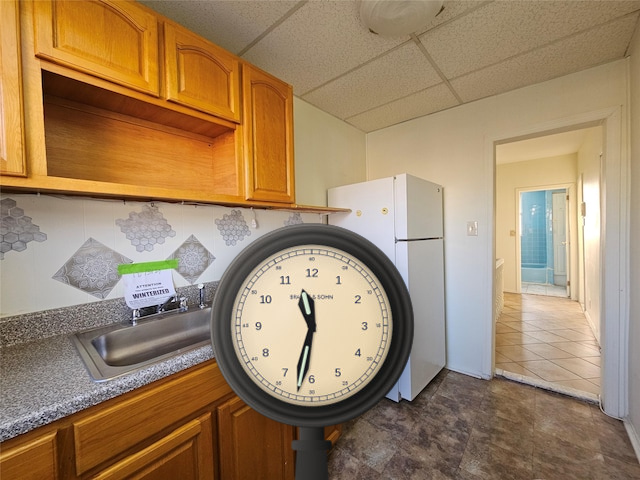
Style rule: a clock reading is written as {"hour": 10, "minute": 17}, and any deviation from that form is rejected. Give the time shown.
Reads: {"hour": 11, "minute": 32}
